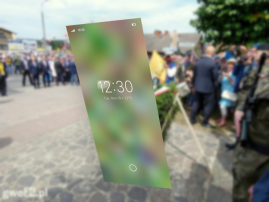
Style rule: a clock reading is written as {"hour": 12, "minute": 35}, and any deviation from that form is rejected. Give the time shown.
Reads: {"hour": 12, "minute": 30}
